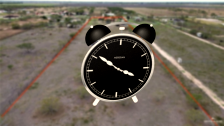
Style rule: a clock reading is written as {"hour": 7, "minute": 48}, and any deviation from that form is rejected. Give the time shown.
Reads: {"hour": 3, "minute": 51}
